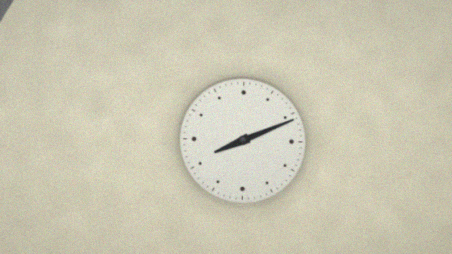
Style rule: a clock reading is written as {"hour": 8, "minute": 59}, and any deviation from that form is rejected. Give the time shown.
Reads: {"hour": 8, "minute": 11}
